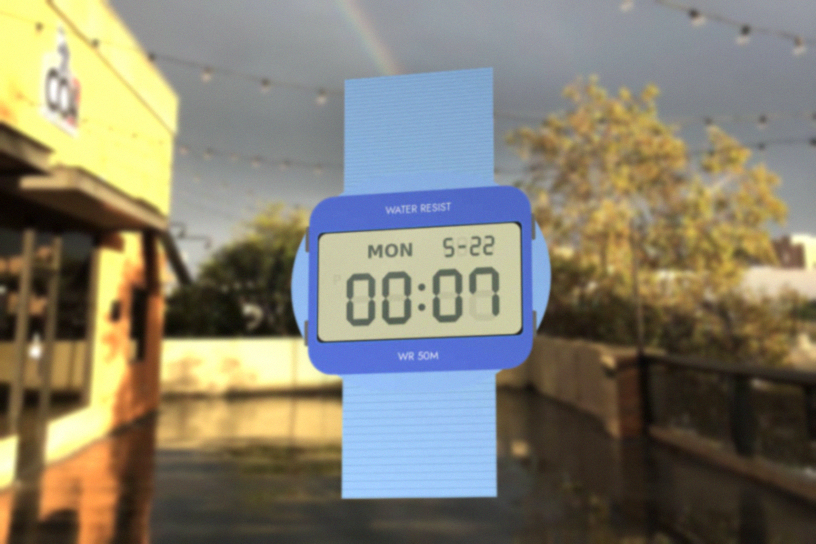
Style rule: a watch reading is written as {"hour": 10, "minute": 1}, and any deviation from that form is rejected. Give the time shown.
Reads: {"hour": 0, "minute": 7}
